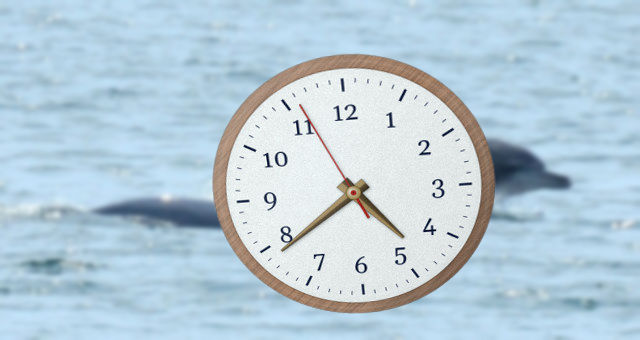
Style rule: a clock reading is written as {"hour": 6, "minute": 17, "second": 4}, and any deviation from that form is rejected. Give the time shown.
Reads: {"hour": 4, "minute": 38, "second": 56}
